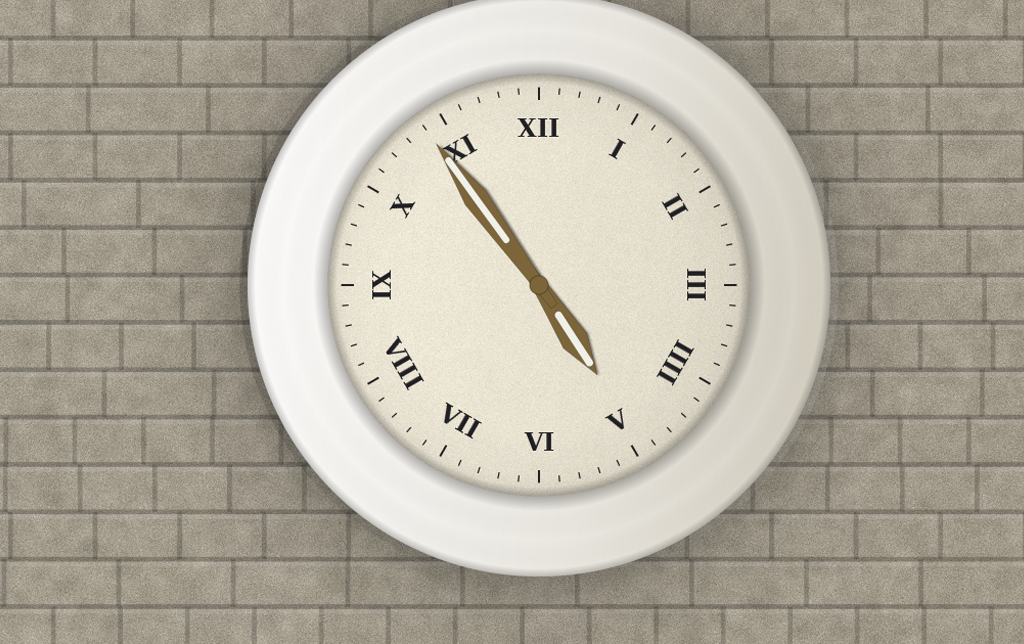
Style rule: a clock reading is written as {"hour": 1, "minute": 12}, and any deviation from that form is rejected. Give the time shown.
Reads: {"hour": 4, "minute": 54}
